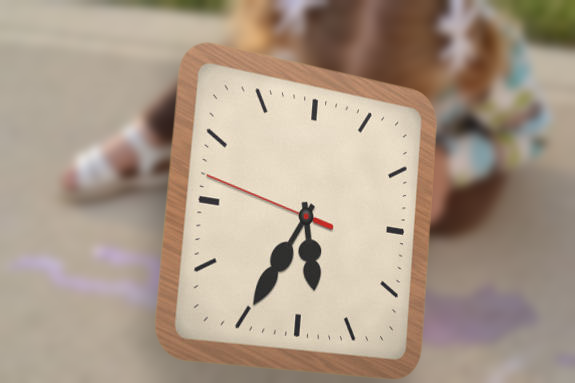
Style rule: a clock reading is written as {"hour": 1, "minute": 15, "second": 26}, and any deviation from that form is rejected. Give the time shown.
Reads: {"hour": 5, "minute": 34, "second": 47}
